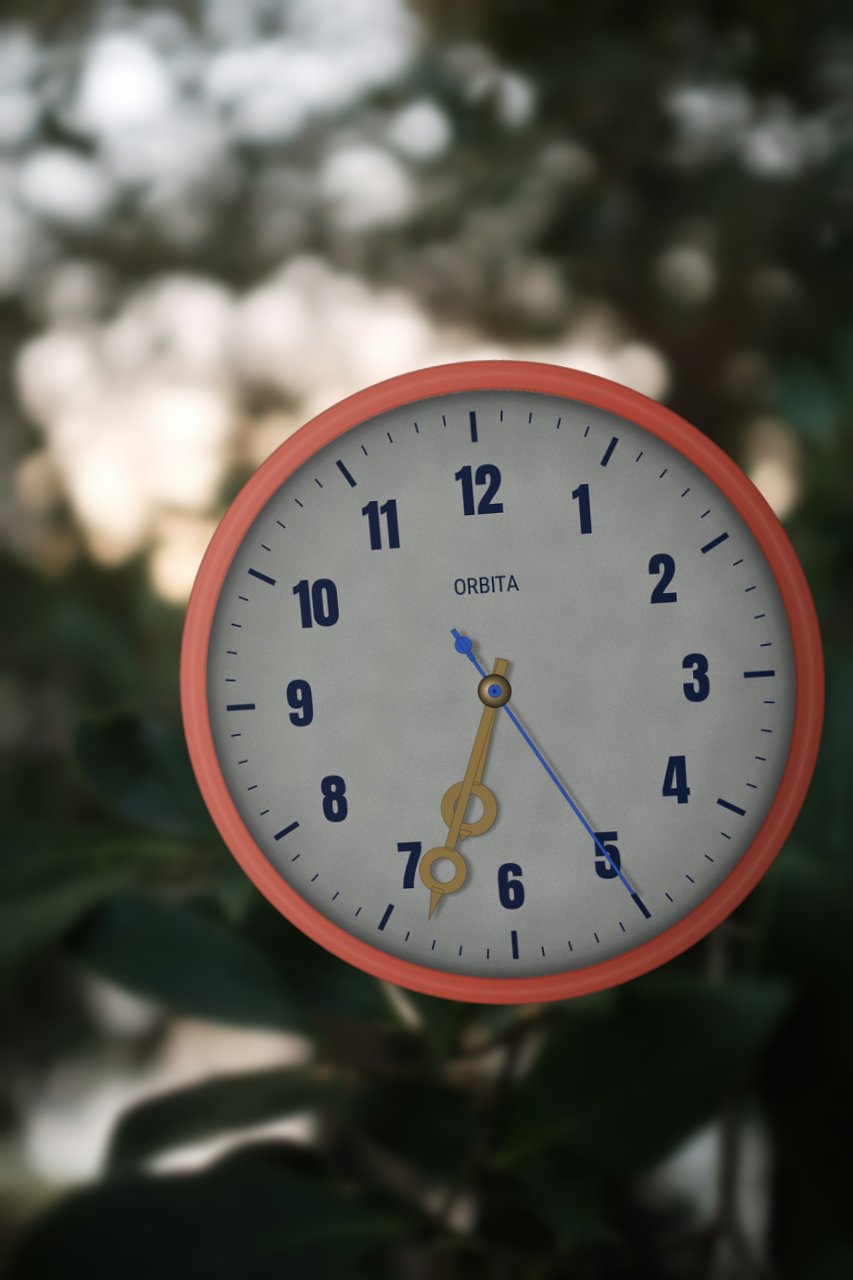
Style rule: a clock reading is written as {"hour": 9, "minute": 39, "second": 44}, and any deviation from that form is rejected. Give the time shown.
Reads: {"hour": 6, "minute": 33, "second": 25}
